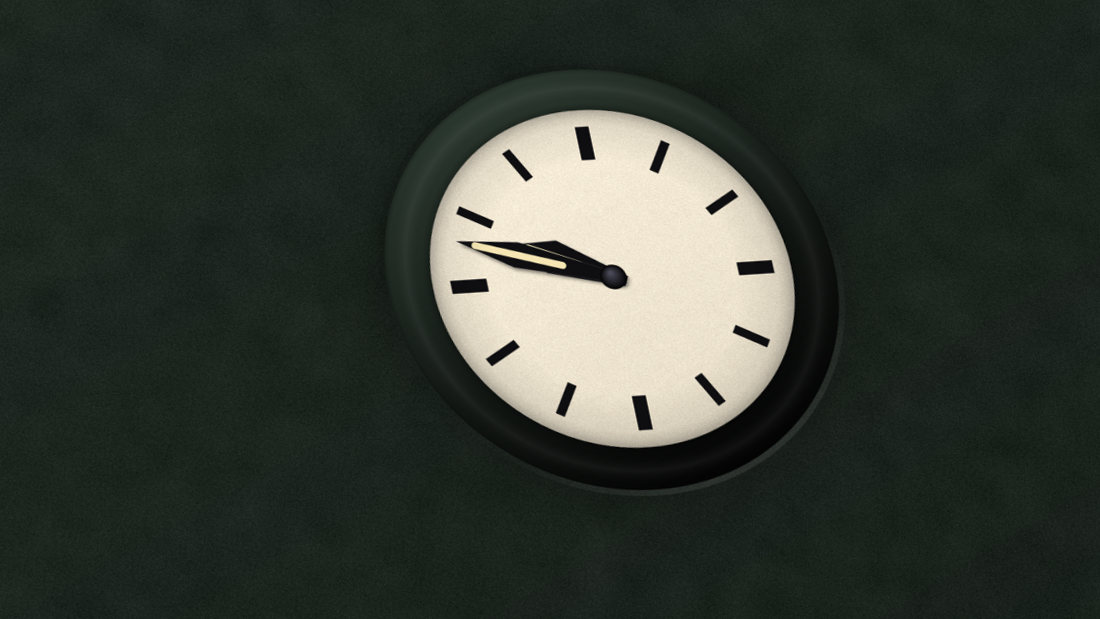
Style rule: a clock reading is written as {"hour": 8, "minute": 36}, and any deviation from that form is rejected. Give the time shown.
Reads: {"hour": 9, "minute": 48}
